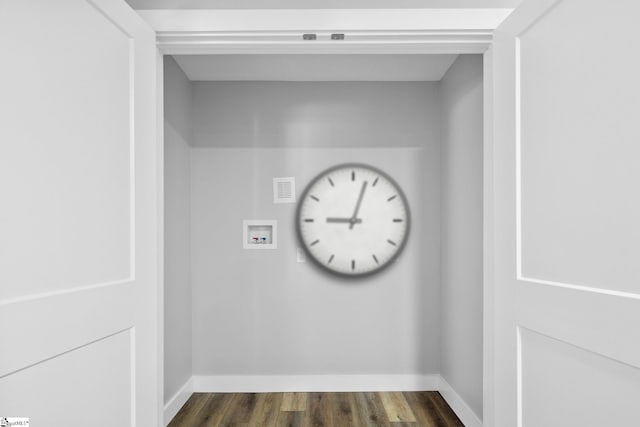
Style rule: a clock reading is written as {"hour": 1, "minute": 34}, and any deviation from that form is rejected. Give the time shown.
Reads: {"hour": 9, "minute": 3}
